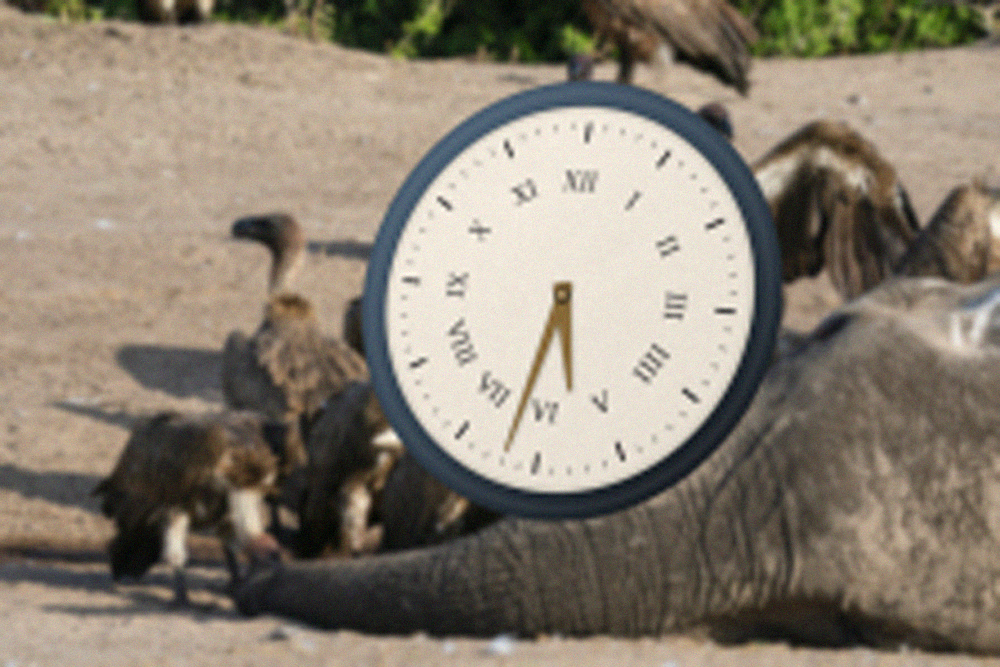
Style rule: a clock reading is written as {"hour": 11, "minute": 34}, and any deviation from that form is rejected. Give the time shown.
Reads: {"hour": 5, "minute": 32}
